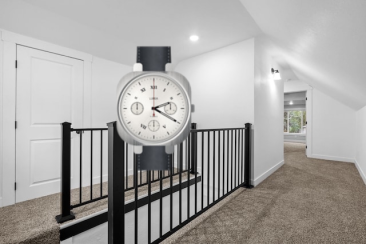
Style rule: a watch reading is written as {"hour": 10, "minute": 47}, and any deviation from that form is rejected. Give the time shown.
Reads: {"hour": 2, "minute": 20}
